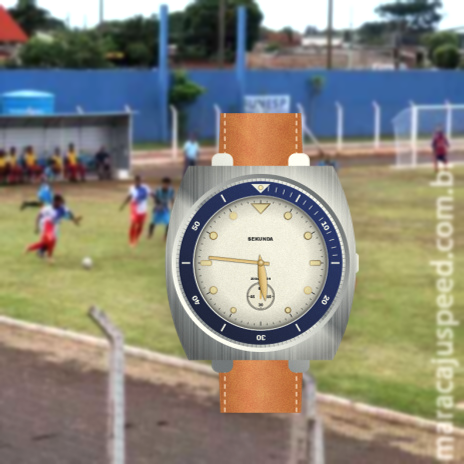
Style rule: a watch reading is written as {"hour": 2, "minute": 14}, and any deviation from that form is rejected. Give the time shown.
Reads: {"hour": 5, "minute": 46}
